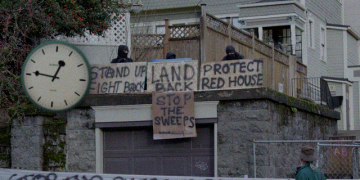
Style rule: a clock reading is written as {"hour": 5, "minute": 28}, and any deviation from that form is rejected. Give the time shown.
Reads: {"hour": 12, "minute": 46}
